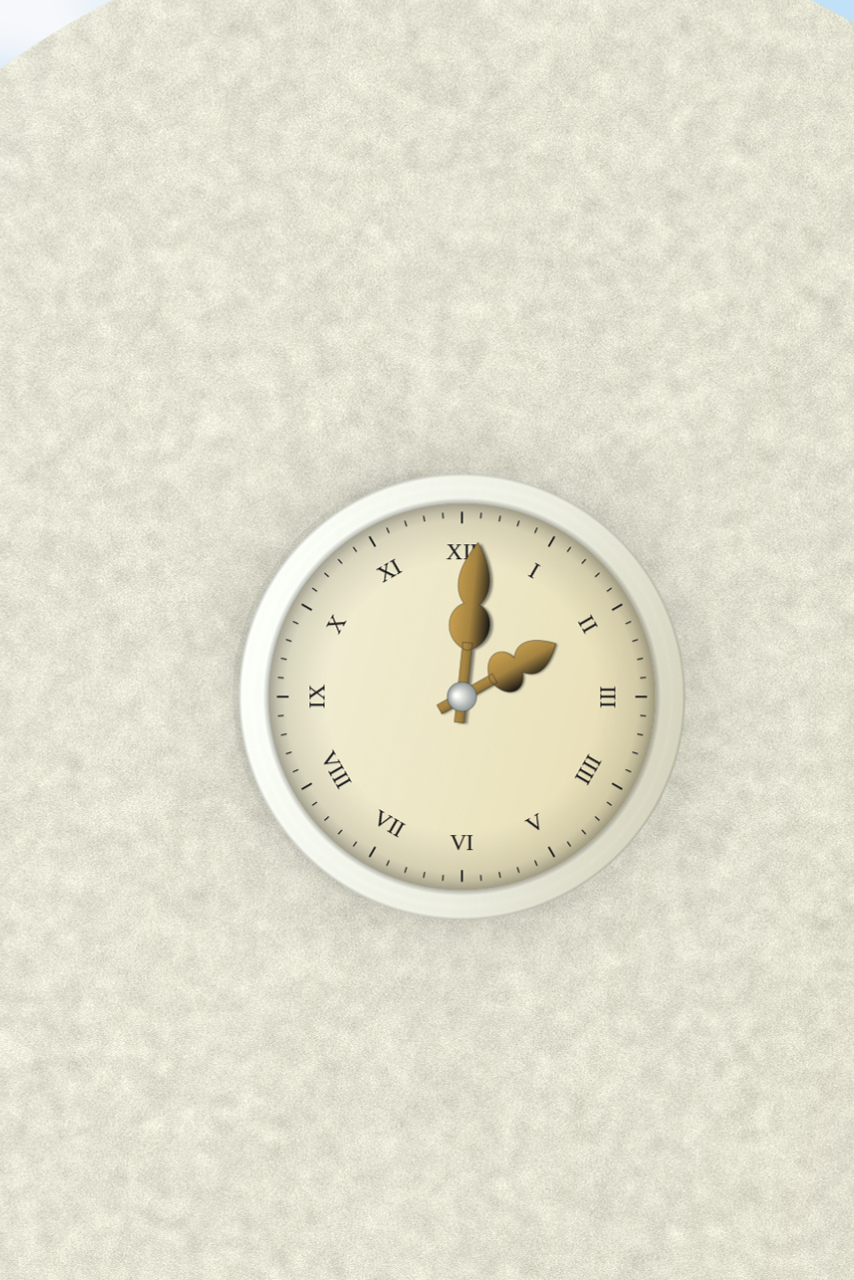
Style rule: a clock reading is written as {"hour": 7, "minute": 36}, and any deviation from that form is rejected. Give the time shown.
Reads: {"hour": 2, "minute": 1}
